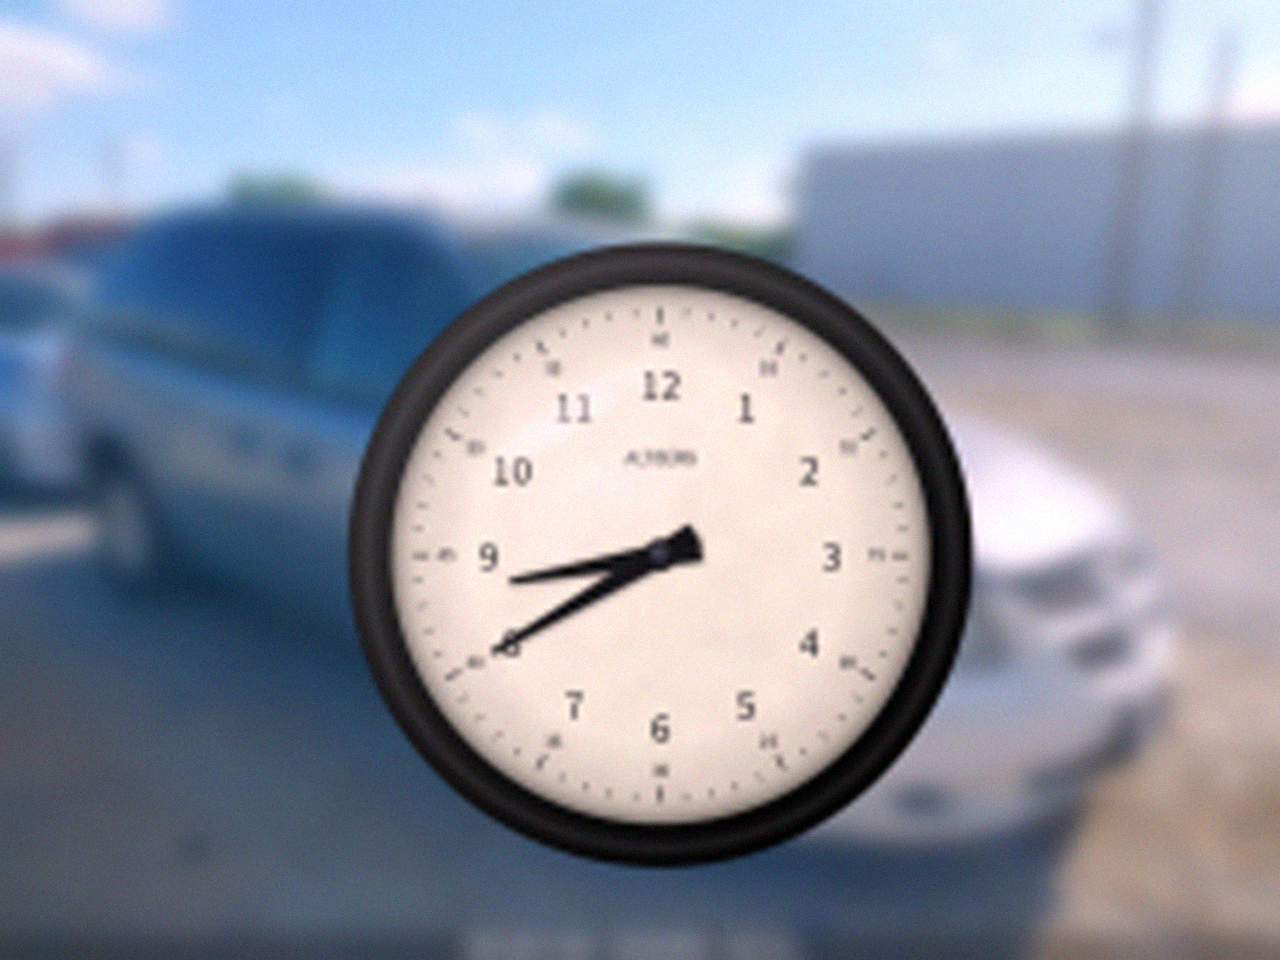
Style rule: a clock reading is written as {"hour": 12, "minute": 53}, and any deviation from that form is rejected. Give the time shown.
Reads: {"hour": 8, "minute": 40}
